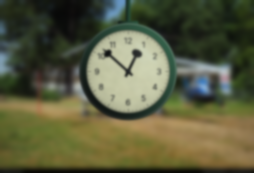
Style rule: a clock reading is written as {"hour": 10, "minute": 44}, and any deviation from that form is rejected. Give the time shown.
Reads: {"hour": 12, "minute": 52}
